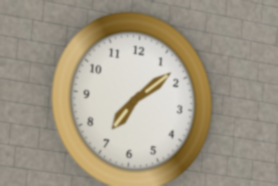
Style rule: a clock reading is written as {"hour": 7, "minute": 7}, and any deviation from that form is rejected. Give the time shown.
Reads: {"hour": 7, "minute": 8}
